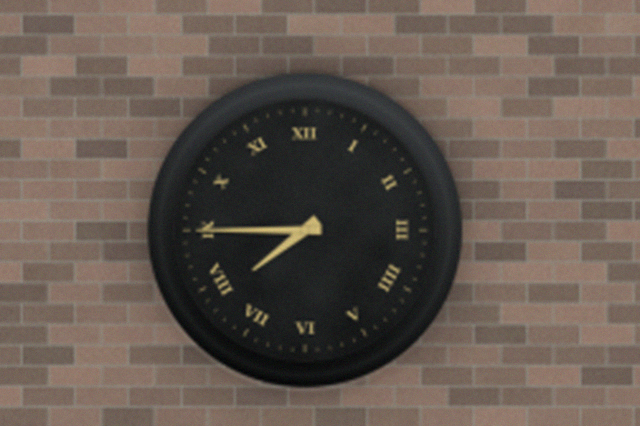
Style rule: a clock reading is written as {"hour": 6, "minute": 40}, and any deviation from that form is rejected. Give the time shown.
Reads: {"hour": 7, "minute": 45}
